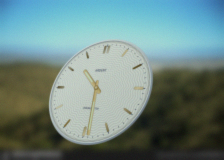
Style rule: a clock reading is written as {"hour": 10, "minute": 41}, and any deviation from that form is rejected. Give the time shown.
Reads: {"hour": 10, "minute": 29}
